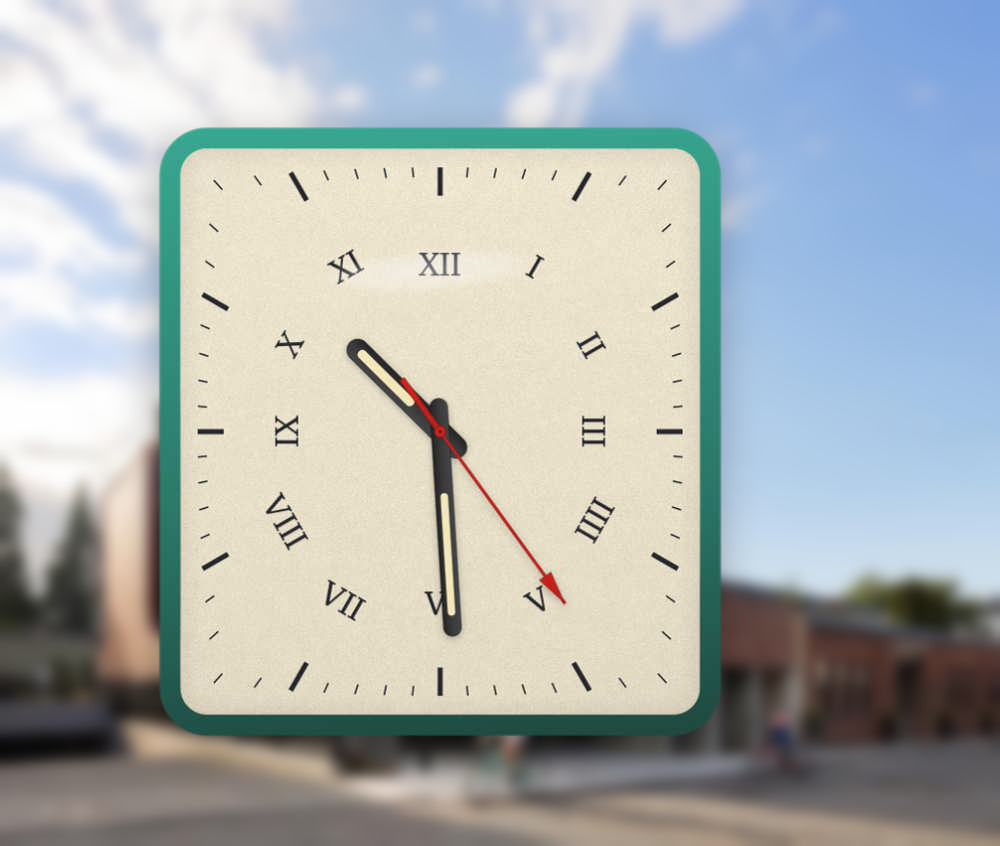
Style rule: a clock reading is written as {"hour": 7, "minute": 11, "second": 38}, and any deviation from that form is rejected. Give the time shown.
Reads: {"hour": 10, "minute": 29, "second": 24}
